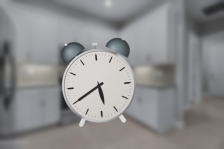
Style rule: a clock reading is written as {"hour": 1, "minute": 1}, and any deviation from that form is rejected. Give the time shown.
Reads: {"hour": 5, "minute": 40}
